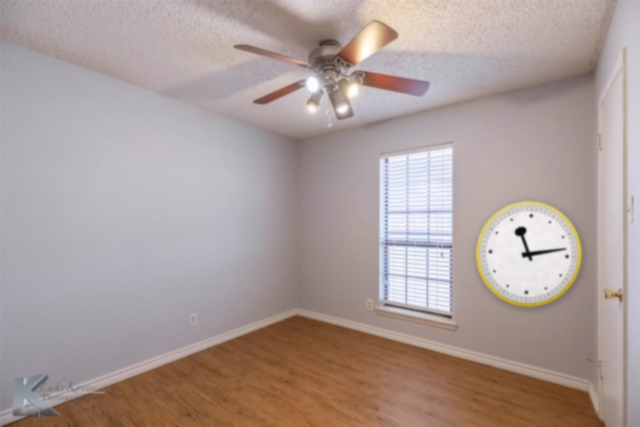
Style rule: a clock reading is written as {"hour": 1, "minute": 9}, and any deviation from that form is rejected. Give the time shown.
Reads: {"hour": 11, "minute": 13}
